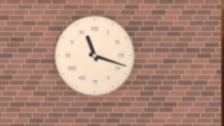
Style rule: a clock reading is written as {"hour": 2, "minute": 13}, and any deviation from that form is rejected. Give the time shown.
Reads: {"hour": 11, "minute": 18}
